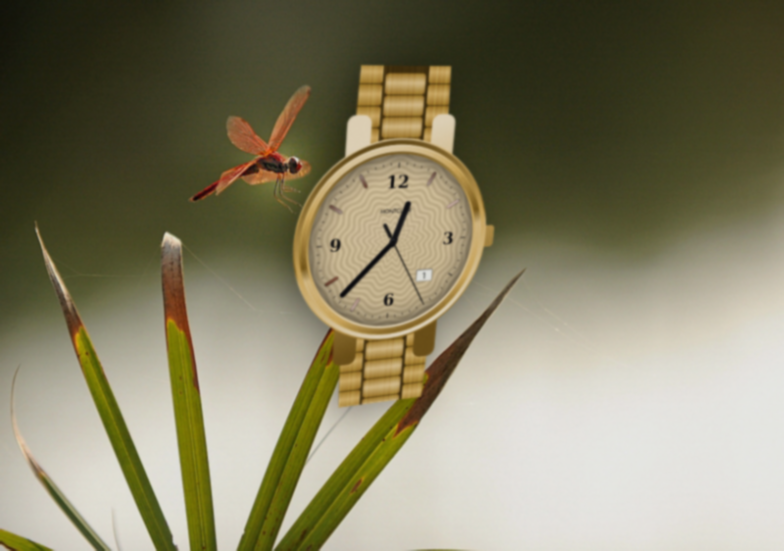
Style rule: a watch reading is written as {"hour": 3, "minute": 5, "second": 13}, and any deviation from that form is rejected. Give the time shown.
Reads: {"hour": 12, "minute": 37, "second": 25}
